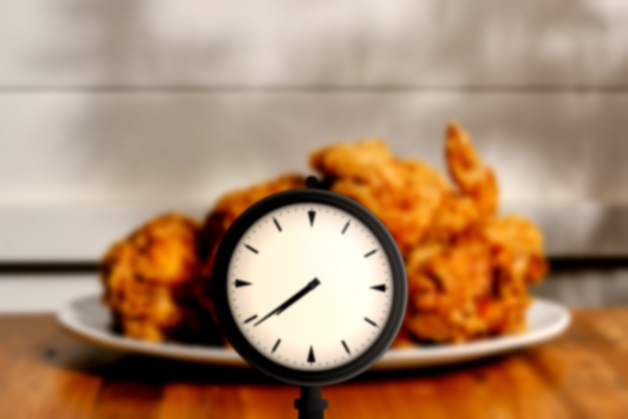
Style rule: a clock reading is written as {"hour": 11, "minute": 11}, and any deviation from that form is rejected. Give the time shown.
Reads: {"hour": 7, "minute": 39}
